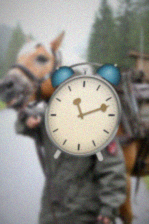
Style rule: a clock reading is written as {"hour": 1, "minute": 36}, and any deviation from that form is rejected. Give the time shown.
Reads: {"hour": 11, "minute": 12}
